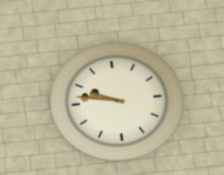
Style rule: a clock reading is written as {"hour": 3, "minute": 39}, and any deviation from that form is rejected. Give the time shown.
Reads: {"hour": 9, "minute": 47}
